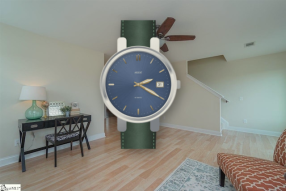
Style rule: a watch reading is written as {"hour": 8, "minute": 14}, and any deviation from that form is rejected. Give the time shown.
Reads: {"hour": 2, "minute": 20}
